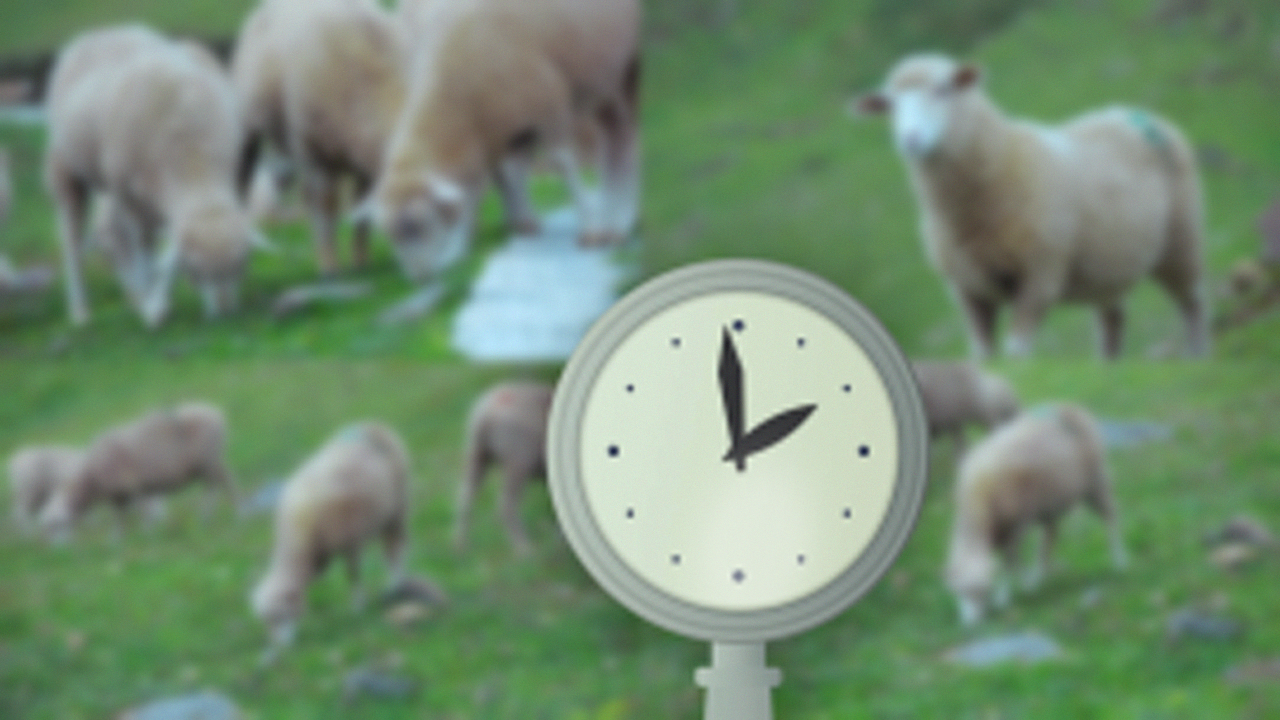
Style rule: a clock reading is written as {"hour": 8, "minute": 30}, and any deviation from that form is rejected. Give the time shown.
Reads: {"hour": 1, "minute": 59}
